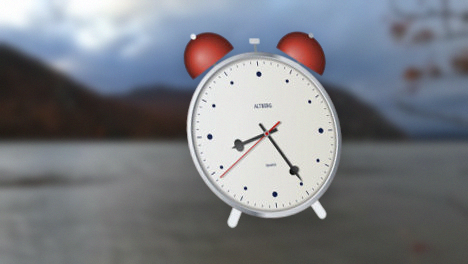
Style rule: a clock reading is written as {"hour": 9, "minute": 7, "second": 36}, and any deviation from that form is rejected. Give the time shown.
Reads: {"hour": 8, "minute": 24, "second": 39}
